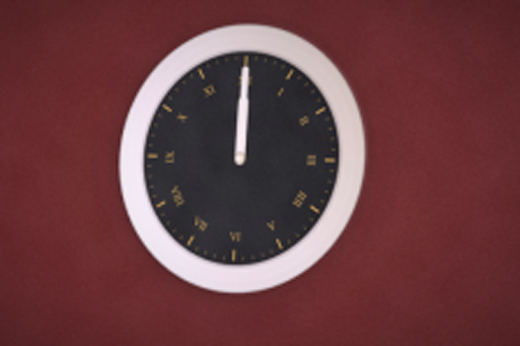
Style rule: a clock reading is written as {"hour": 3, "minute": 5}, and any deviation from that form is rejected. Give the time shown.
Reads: {"hour": 12, "minute": 0}
